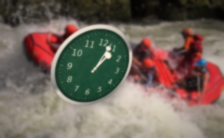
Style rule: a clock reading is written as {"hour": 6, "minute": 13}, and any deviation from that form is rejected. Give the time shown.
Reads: {"hour": 1, "minute": 3}
